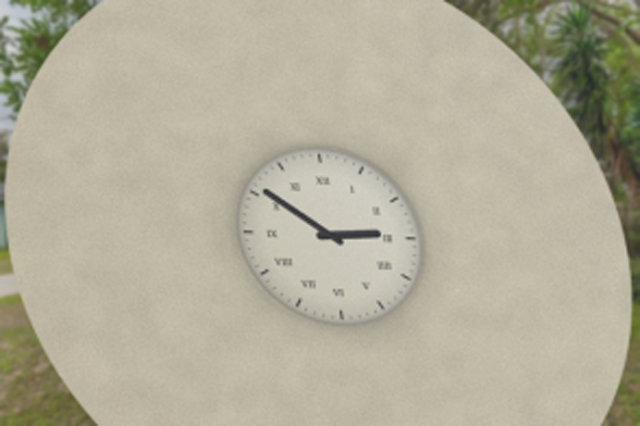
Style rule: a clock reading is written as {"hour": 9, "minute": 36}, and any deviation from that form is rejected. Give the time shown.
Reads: {"hour": 2, "minute": 51}
